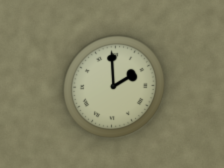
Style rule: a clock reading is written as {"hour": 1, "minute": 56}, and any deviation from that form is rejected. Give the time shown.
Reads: {"hour": 1, "minute": 59}
